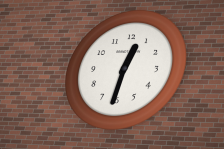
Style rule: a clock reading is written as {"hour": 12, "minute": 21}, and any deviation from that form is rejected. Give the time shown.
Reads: {"hour": 12, "minute": 31}
